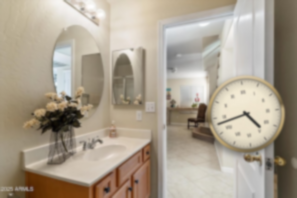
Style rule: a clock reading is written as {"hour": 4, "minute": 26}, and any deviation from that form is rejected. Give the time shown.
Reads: {"hour": 4, "minute": 43}
